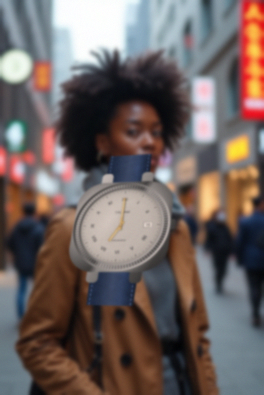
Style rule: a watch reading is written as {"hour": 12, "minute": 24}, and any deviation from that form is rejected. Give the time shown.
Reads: {"hour": 7, "minute": 0}
